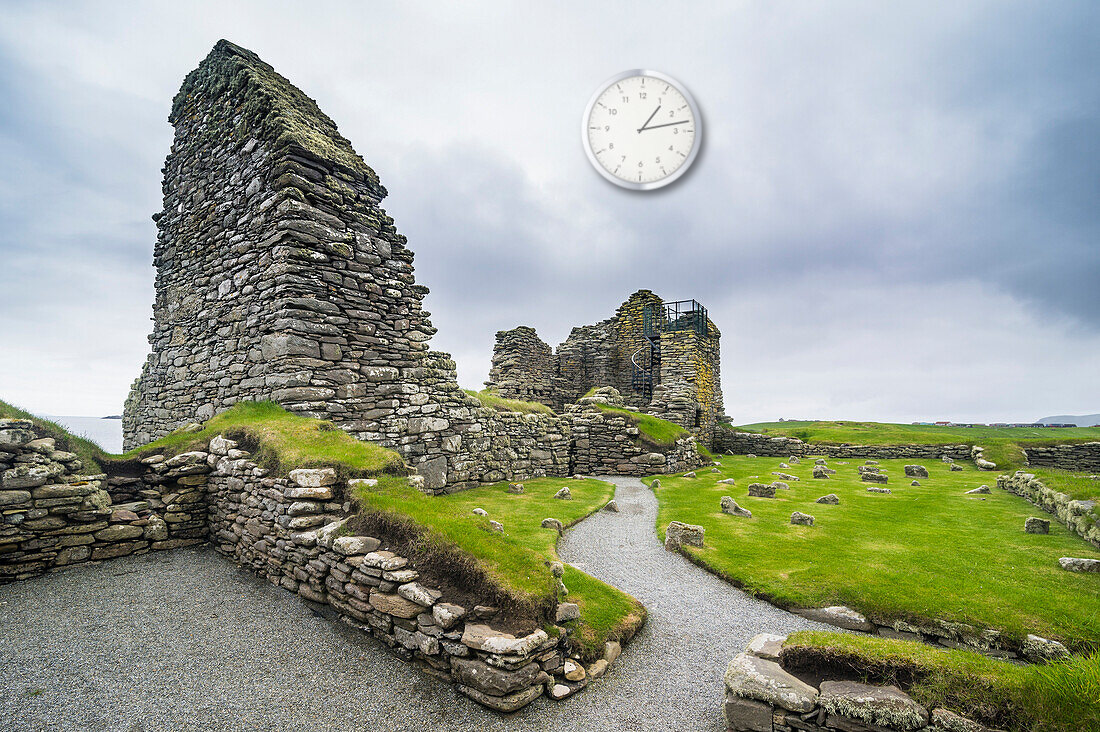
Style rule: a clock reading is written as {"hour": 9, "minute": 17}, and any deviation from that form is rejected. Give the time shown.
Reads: {"hour": 1, "minute": 13}
